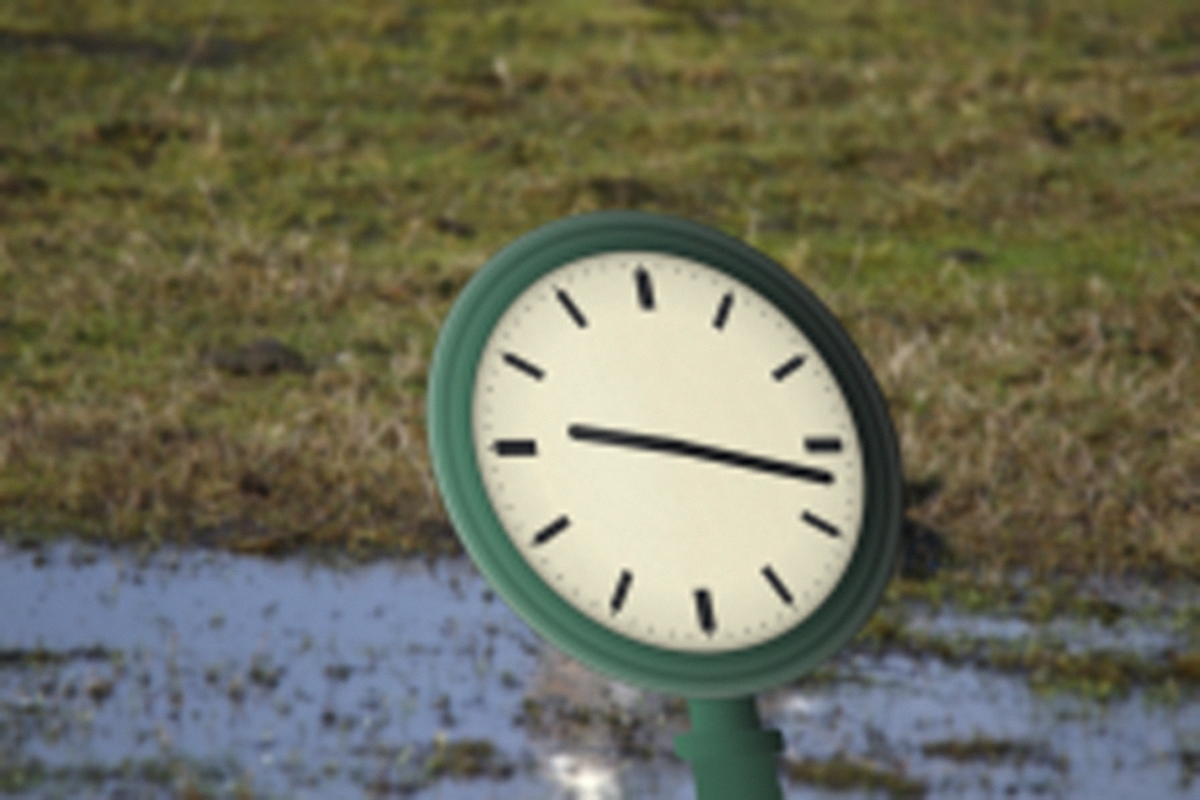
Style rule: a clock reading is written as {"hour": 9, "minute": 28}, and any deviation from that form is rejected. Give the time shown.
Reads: {"hour": 9, "minute": 17}
